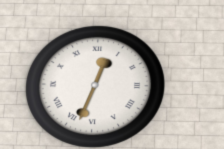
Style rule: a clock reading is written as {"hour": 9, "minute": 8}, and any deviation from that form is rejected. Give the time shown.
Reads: {"hour": 12, "minute": 33}
